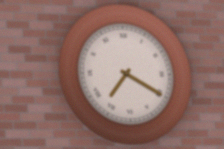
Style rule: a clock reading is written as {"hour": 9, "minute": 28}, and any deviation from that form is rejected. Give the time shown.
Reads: {"hour": 7, "minute": 20}
